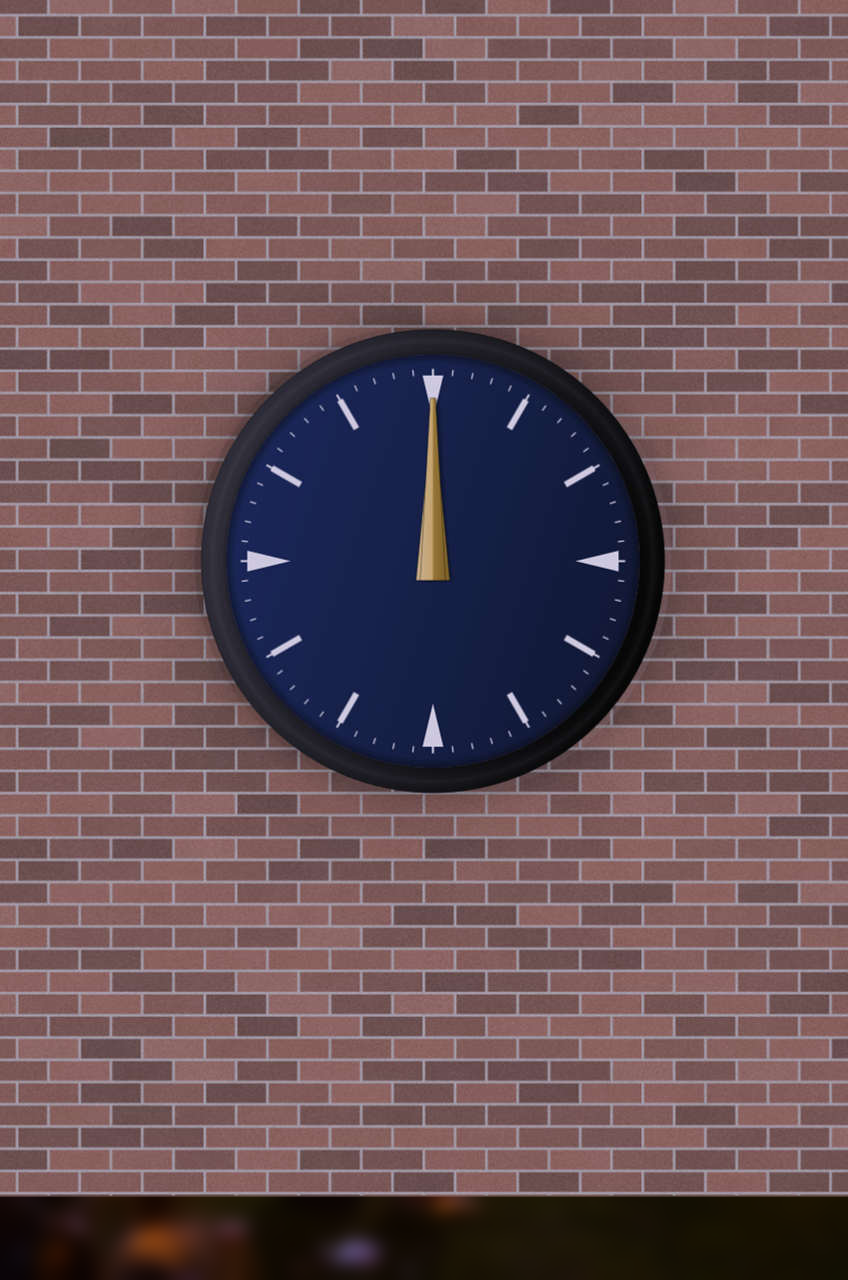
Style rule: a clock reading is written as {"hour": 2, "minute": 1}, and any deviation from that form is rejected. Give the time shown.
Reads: {"hour": 12, "minute": 0}
